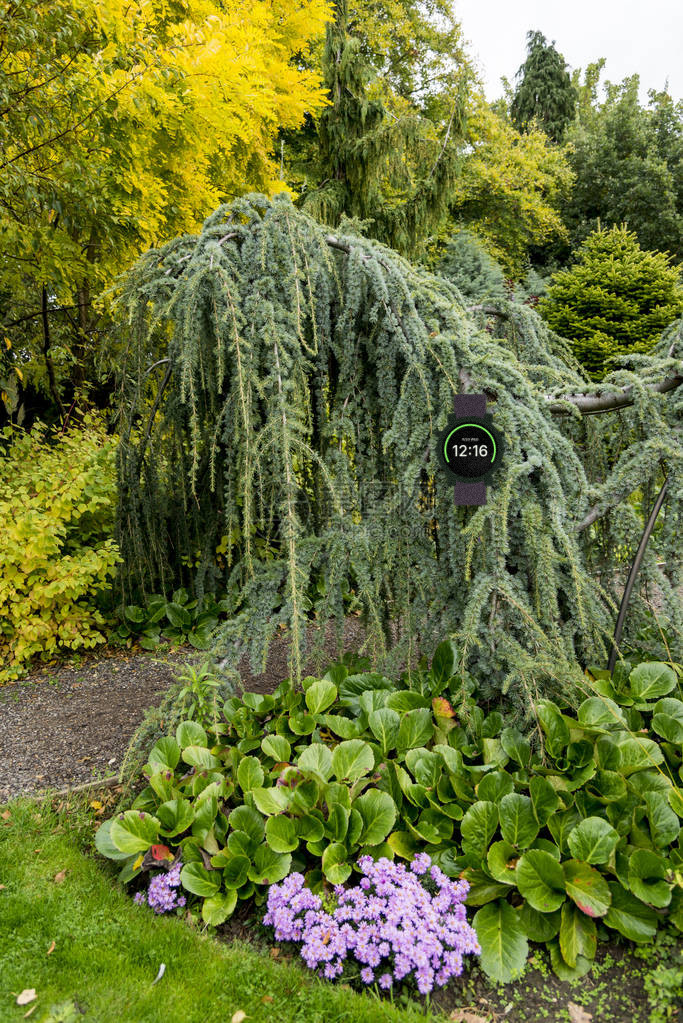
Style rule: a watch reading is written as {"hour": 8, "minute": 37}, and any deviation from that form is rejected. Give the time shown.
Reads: {"hour": 12, "minute": 16}
